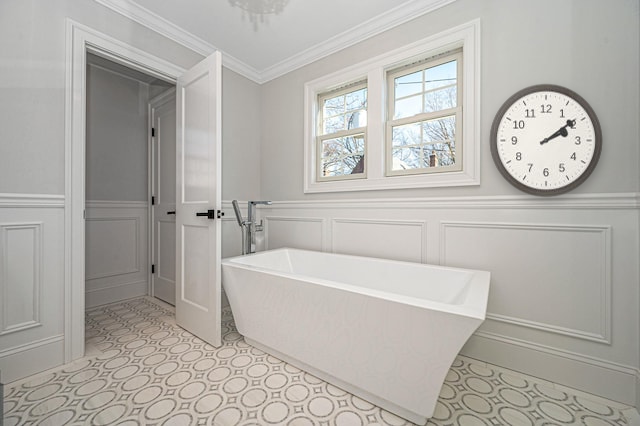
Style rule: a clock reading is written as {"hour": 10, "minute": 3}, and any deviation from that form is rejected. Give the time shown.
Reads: {"hour": 2, "minute": 9}
